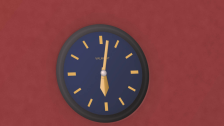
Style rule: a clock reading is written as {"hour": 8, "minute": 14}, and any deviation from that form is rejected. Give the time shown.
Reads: {"hour": 6, "minute": 2}
